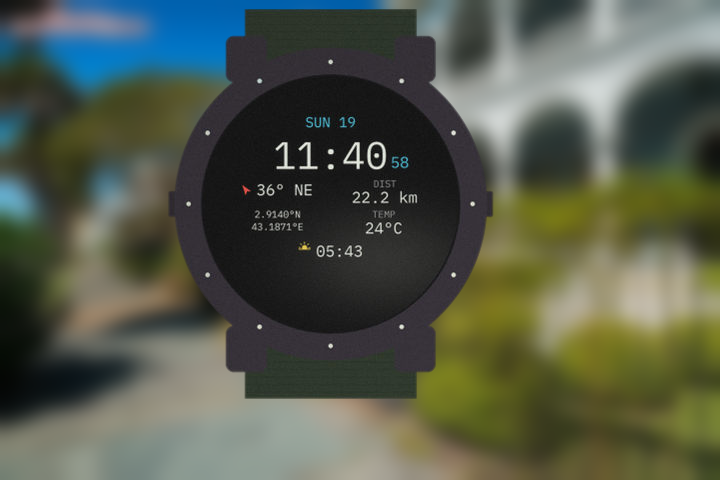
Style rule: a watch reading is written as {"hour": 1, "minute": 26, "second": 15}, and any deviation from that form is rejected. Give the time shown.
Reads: {"hour": 11, "minute": 40, "second": 58}
